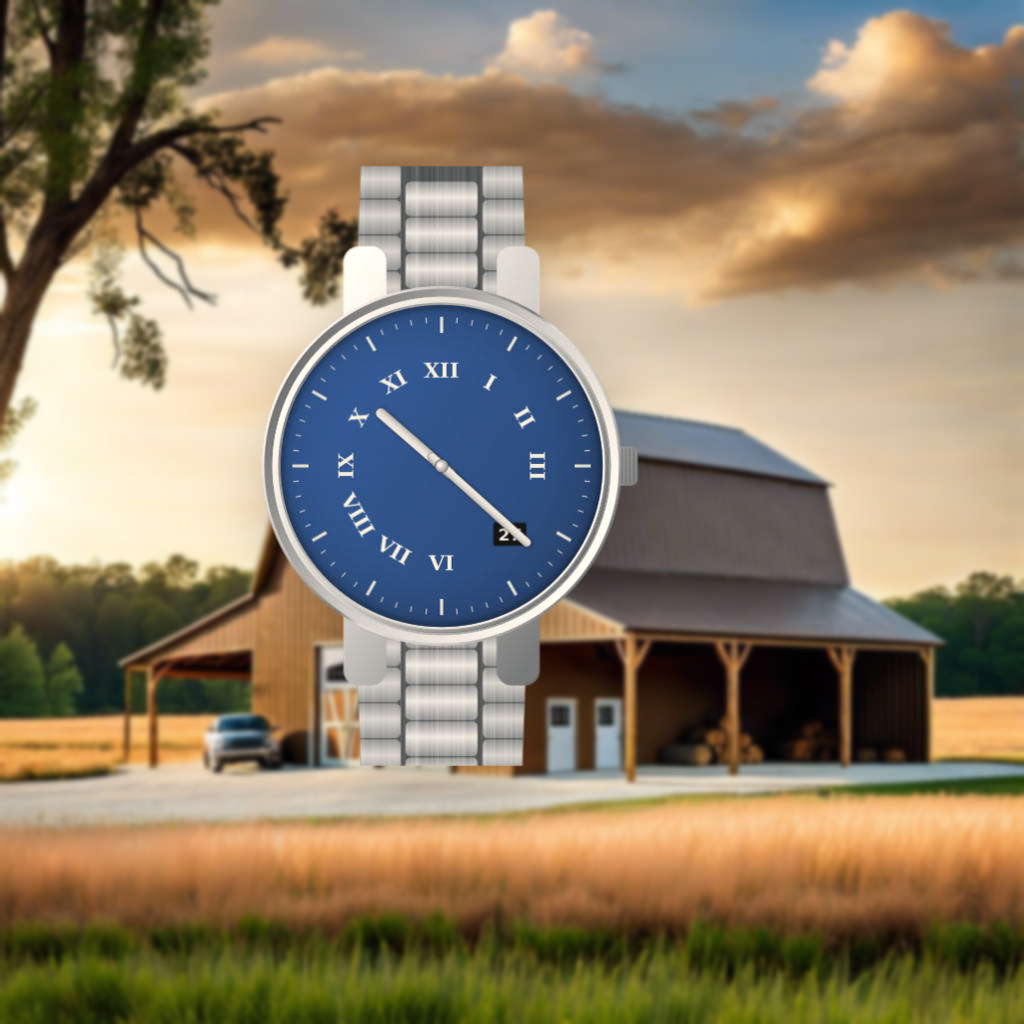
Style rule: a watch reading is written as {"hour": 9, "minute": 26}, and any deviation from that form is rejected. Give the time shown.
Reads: {"hour": 10, "minute": 22}
